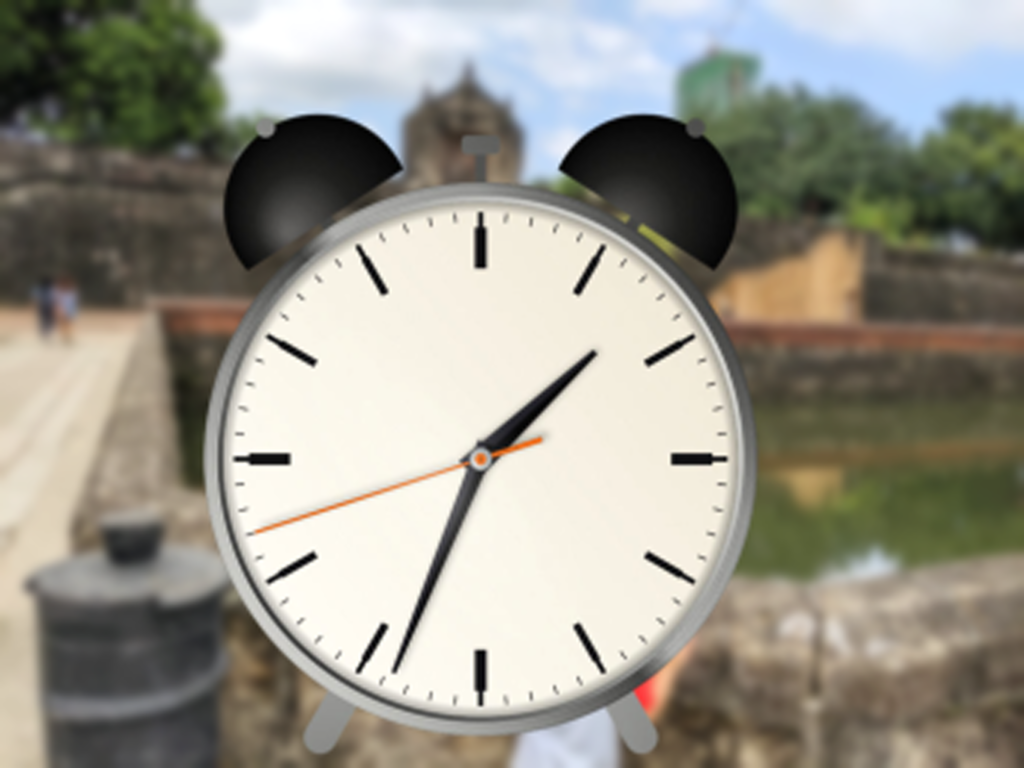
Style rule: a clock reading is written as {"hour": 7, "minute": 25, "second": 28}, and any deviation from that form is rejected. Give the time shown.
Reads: {"hour": 1, "minute": 33, "second": 42}
